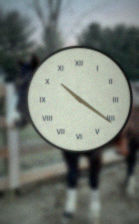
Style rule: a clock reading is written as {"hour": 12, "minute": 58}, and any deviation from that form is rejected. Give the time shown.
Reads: {"hour": 10, "minute": 21}
